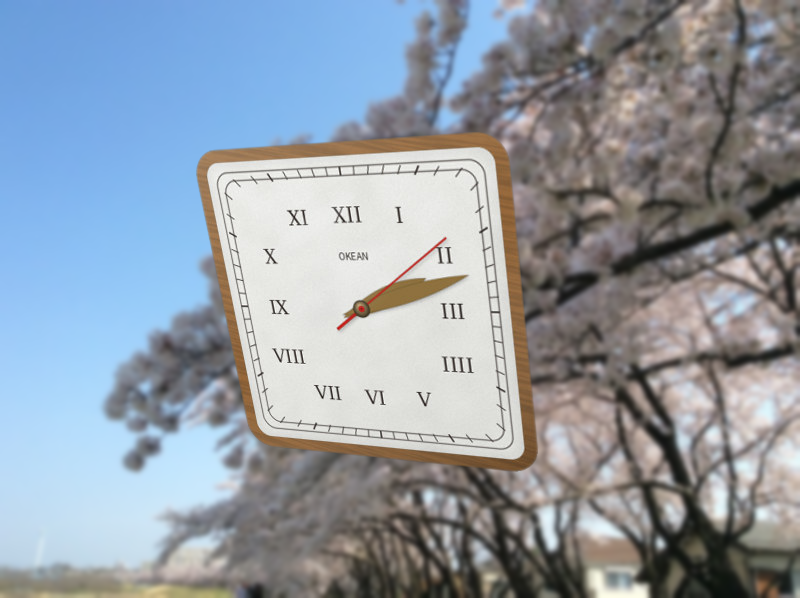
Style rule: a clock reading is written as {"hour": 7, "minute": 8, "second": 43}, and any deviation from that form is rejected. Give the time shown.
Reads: {"hour": 2, "minute": 12, "second": 9}
